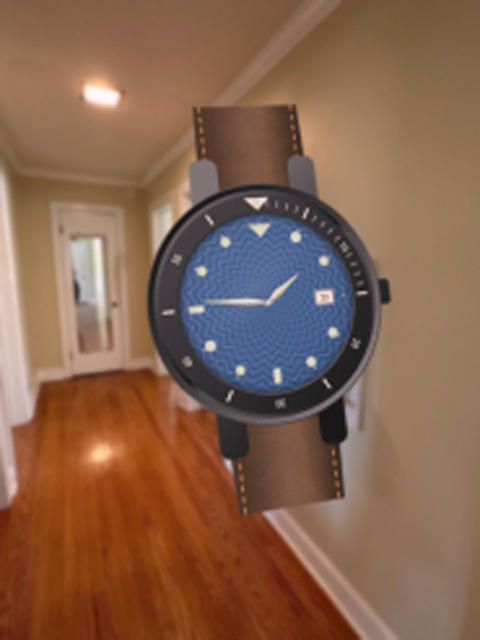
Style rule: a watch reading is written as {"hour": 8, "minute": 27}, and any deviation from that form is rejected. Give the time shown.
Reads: {"hour": 1, "minute": 46}
